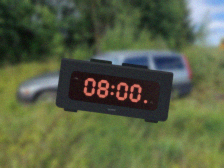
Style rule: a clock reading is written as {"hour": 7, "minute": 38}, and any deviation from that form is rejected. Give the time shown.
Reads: {"hour": 8, "minute": 0}
